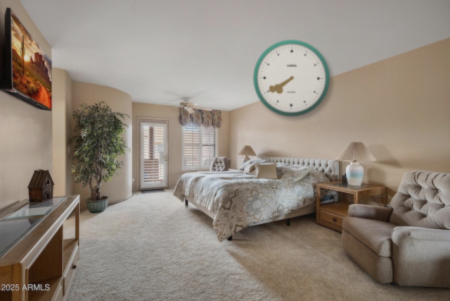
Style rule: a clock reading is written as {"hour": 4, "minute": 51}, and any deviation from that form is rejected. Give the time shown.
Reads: {"hour": 7, "minute": 40}
